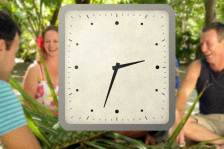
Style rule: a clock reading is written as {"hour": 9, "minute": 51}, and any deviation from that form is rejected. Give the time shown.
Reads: {"hour": 2, "minute": 33}
